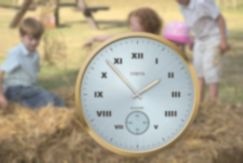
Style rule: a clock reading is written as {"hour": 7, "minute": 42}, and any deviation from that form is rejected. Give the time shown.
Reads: {"hour": 1, "minute": 53}
